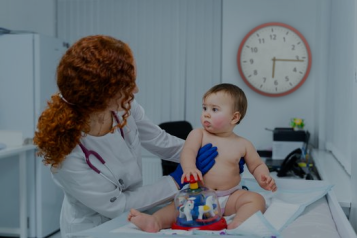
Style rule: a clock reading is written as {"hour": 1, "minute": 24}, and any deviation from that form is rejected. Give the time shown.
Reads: {"hour": 6, "minute": 16}
